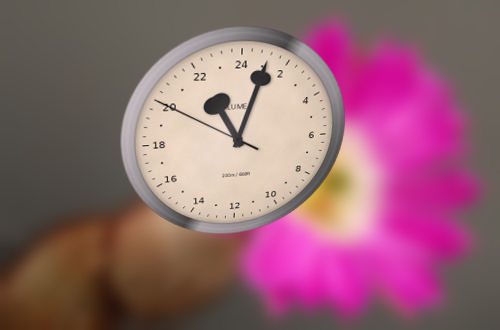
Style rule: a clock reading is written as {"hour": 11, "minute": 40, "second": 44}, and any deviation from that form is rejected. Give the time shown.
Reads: {"hour": 22, "minute": 2, "second": 50}
